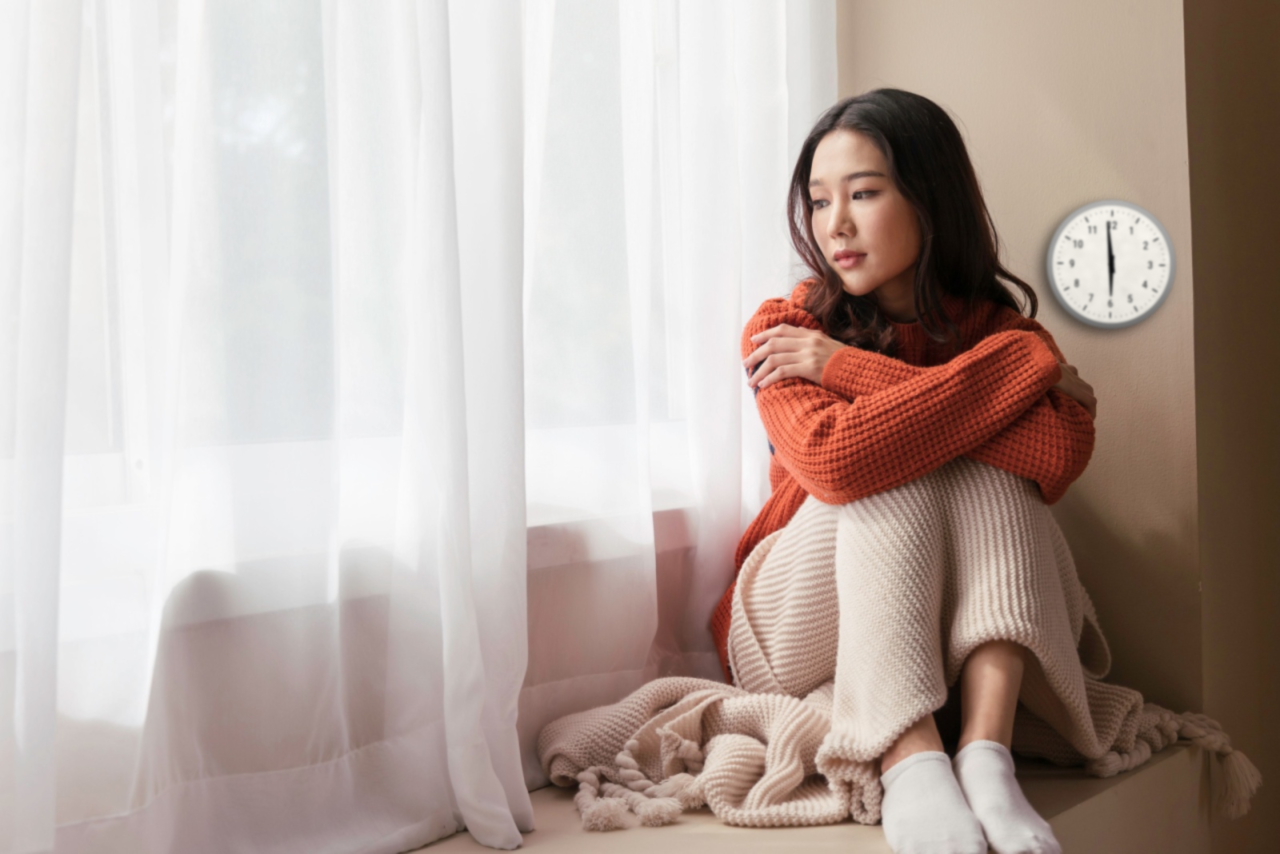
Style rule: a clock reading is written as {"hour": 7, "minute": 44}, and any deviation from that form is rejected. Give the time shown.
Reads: {"hour": 5, "minute": 59}
